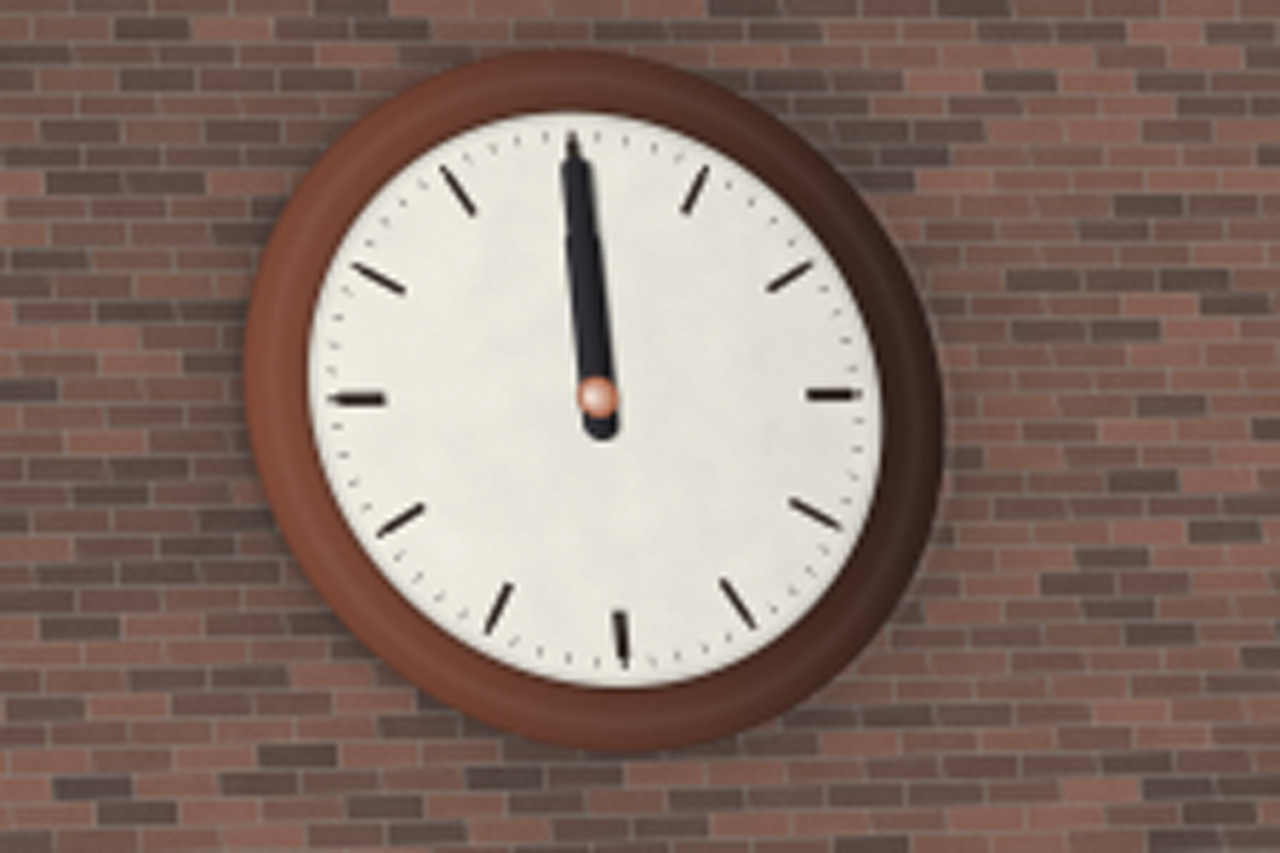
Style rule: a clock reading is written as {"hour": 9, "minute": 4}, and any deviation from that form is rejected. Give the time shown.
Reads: {"hour": 12, "minute": 0}
